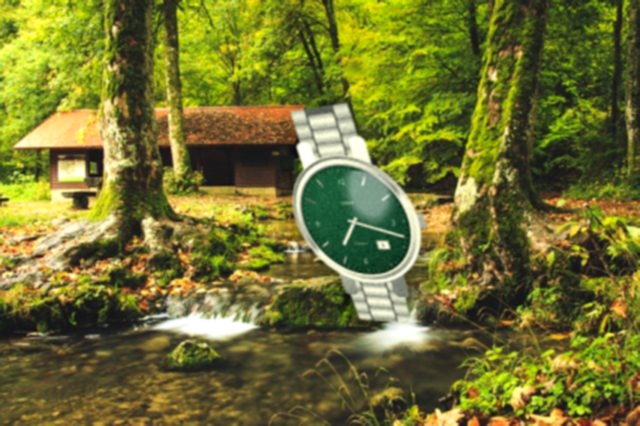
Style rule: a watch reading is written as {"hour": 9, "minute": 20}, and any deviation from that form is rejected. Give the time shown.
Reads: {"hour": 7, "minute": 18}
